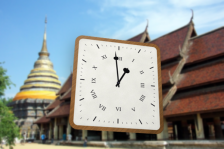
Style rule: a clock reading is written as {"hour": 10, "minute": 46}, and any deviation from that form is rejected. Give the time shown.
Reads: {"hour": 12, "minute": 59}
